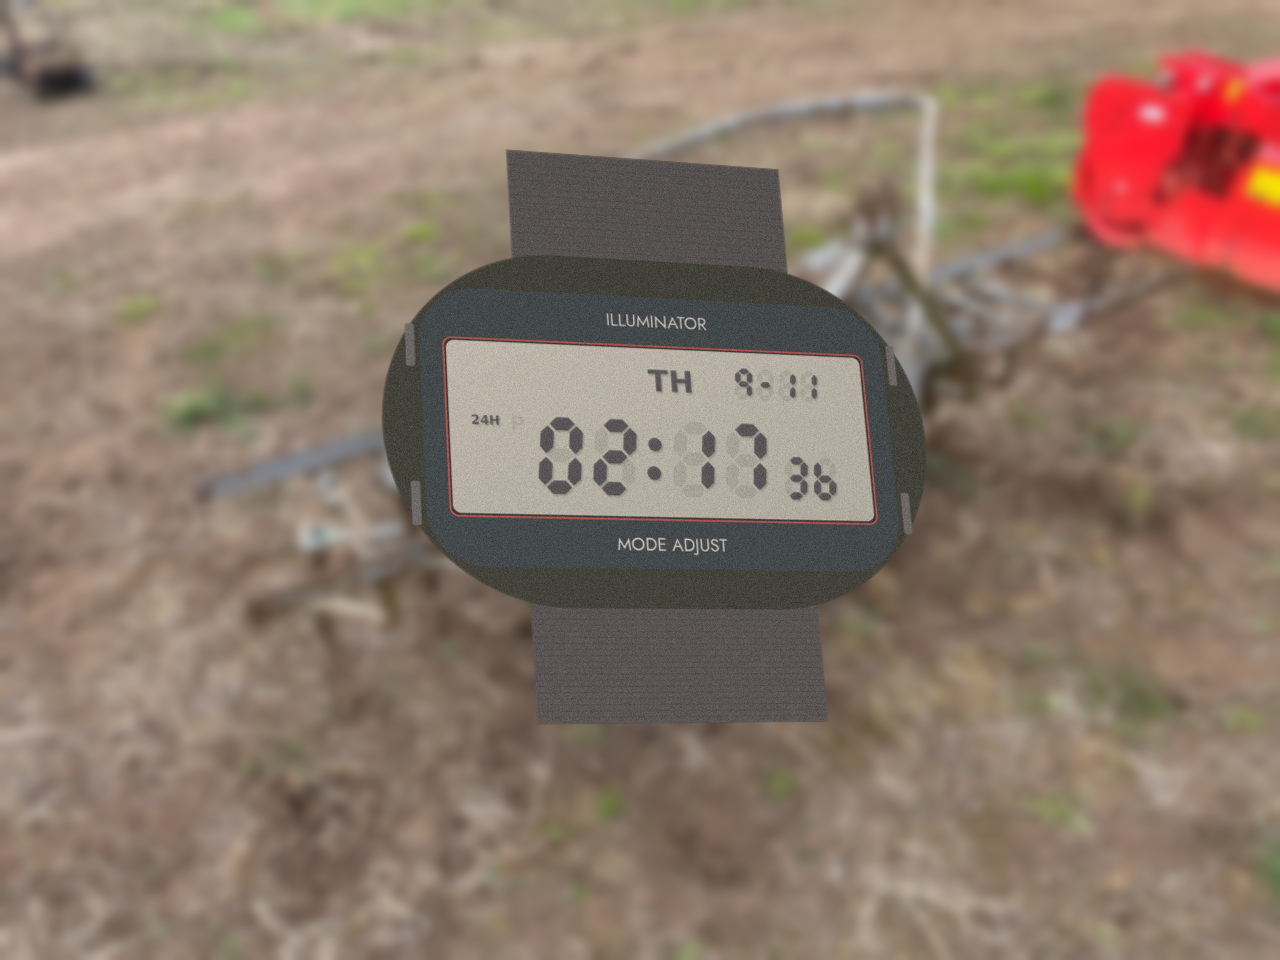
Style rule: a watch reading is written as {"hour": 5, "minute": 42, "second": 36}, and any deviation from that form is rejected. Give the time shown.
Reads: {"hour": 2, "minute": 17, "second": 36}
